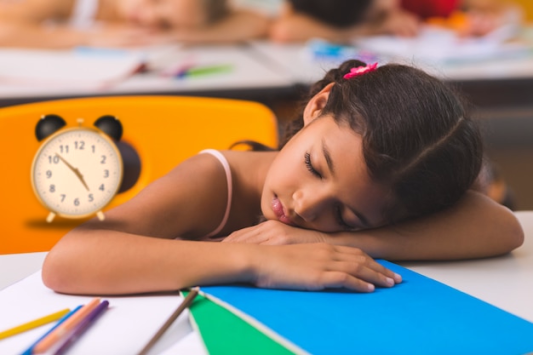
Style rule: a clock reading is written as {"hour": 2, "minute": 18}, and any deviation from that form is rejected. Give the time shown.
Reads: {"hour": 4, "minute": 52}
